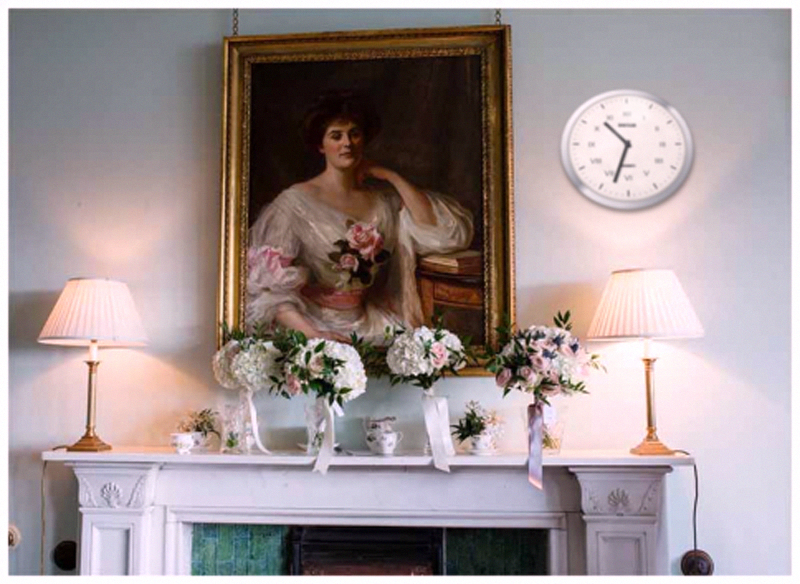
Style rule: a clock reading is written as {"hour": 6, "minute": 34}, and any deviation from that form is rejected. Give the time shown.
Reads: {"hour": 10, "minute": 33}
